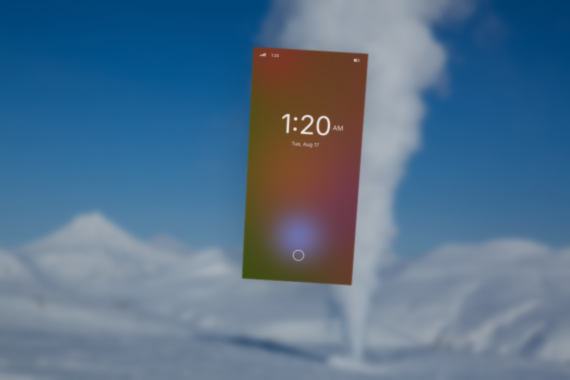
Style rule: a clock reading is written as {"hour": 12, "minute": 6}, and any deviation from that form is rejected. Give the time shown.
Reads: {"hour": 1, "minute": 20}
